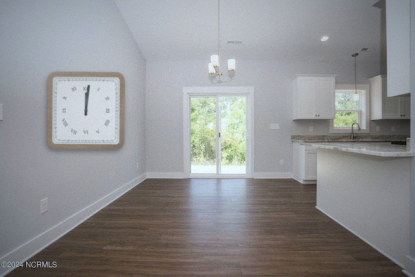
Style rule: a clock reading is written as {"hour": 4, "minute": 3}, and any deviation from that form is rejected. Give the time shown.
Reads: {"hour": 12, "minute": 1}
